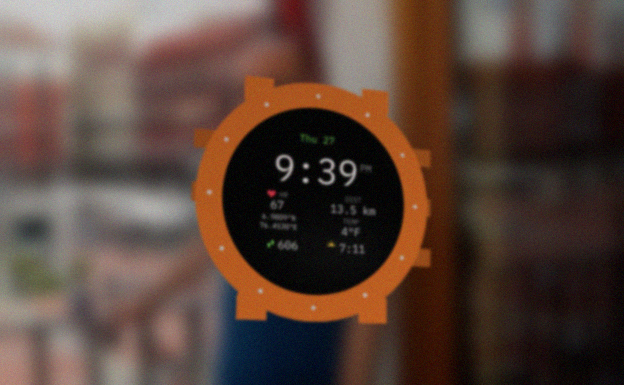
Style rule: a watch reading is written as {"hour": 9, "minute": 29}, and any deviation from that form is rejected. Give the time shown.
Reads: {"hour": 9, "minute": 39}
